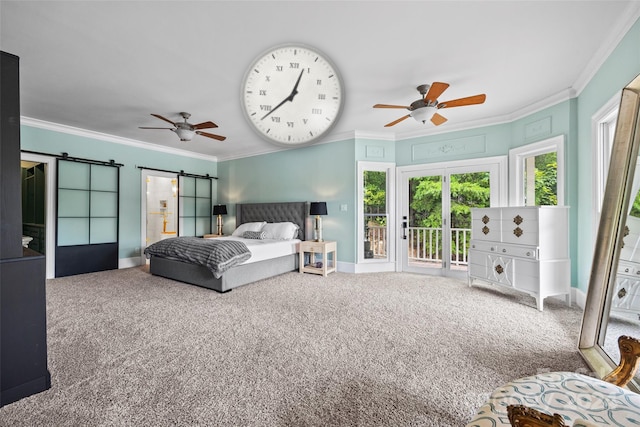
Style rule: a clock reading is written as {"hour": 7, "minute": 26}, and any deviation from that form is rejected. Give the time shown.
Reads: {"hour": 12, "minute": 38}
